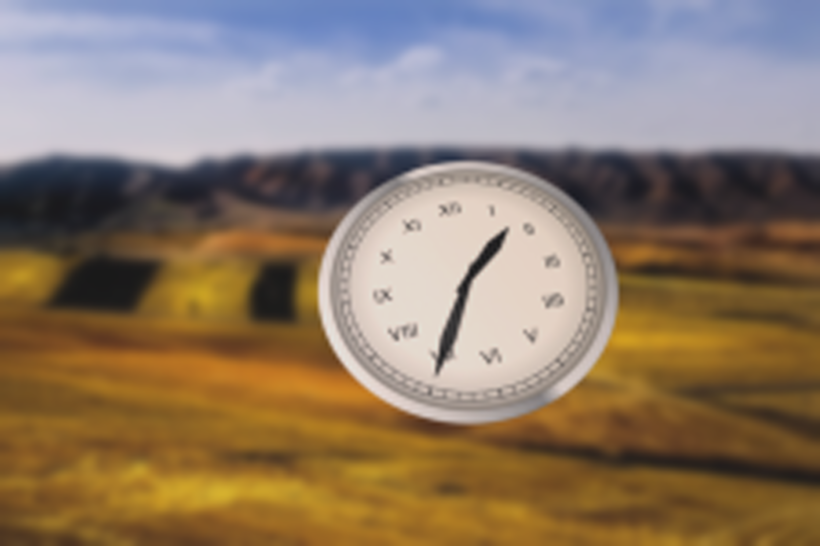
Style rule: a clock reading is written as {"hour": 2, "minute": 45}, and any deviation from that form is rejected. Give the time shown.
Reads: {"hour": 1, "minute": 35}
